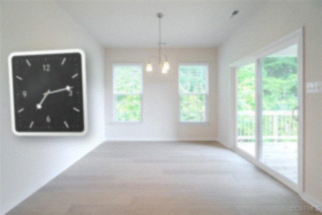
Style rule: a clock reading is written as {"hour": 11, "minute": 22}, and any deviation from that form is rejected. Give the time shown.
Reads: {"hour": 7, "minute": 13}
